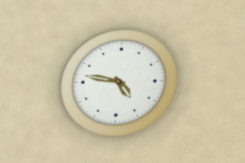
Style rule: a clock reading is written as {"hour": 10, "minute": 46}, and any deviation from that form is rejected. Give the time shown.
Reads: {"hour": 4, "minute": 47}
